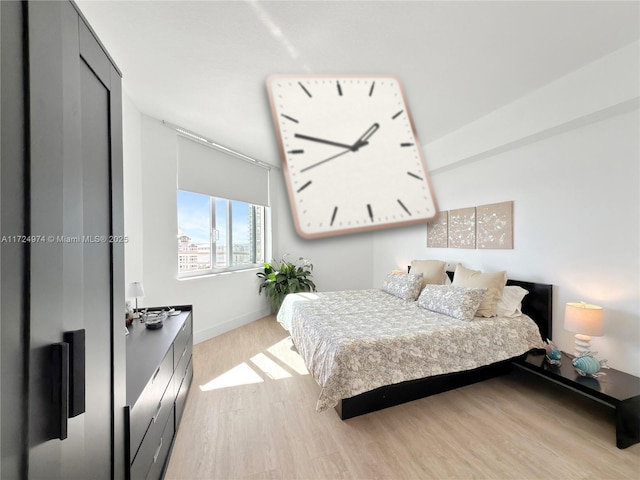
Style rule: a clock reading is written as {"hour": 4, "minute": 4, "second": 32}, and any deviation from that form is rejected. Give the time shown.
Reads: {"hour": 1, "minute": 47, "second": 42}
